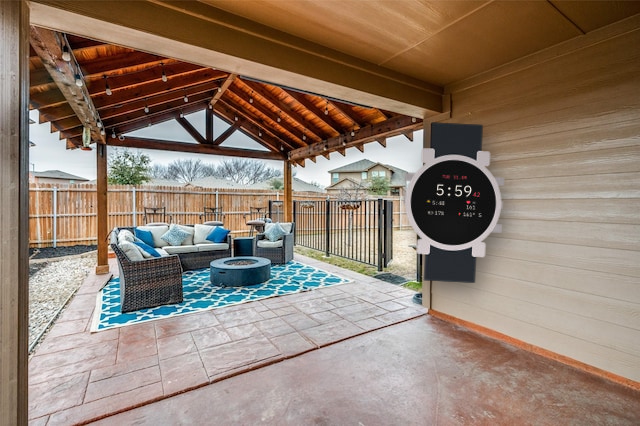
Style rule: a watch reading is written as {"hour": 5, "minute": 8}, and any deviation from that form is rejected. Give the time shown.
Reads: {"hour": 5, "minute": 59}
